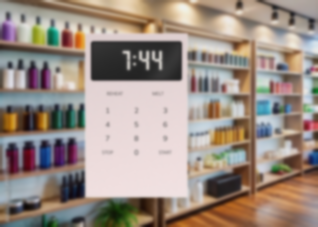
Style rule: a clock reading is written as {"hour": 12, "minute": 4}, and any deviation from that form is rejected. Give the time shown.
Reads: {"hour": 7, "minute": 44}
